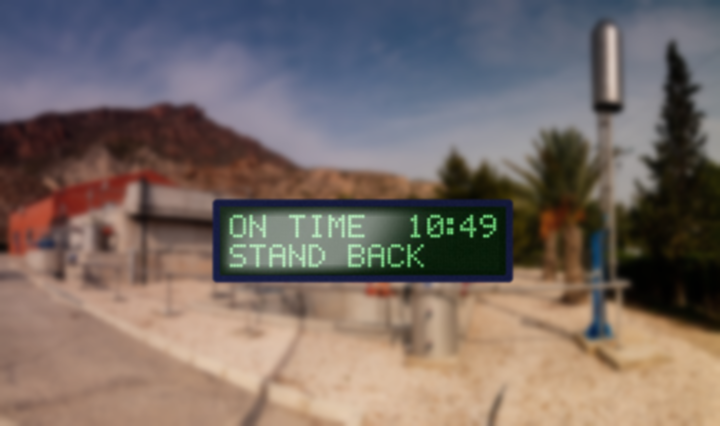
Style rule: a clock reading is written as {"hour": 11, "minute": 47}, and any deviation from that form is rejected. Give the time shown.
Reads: {"hour": 10, "minute": 49}
